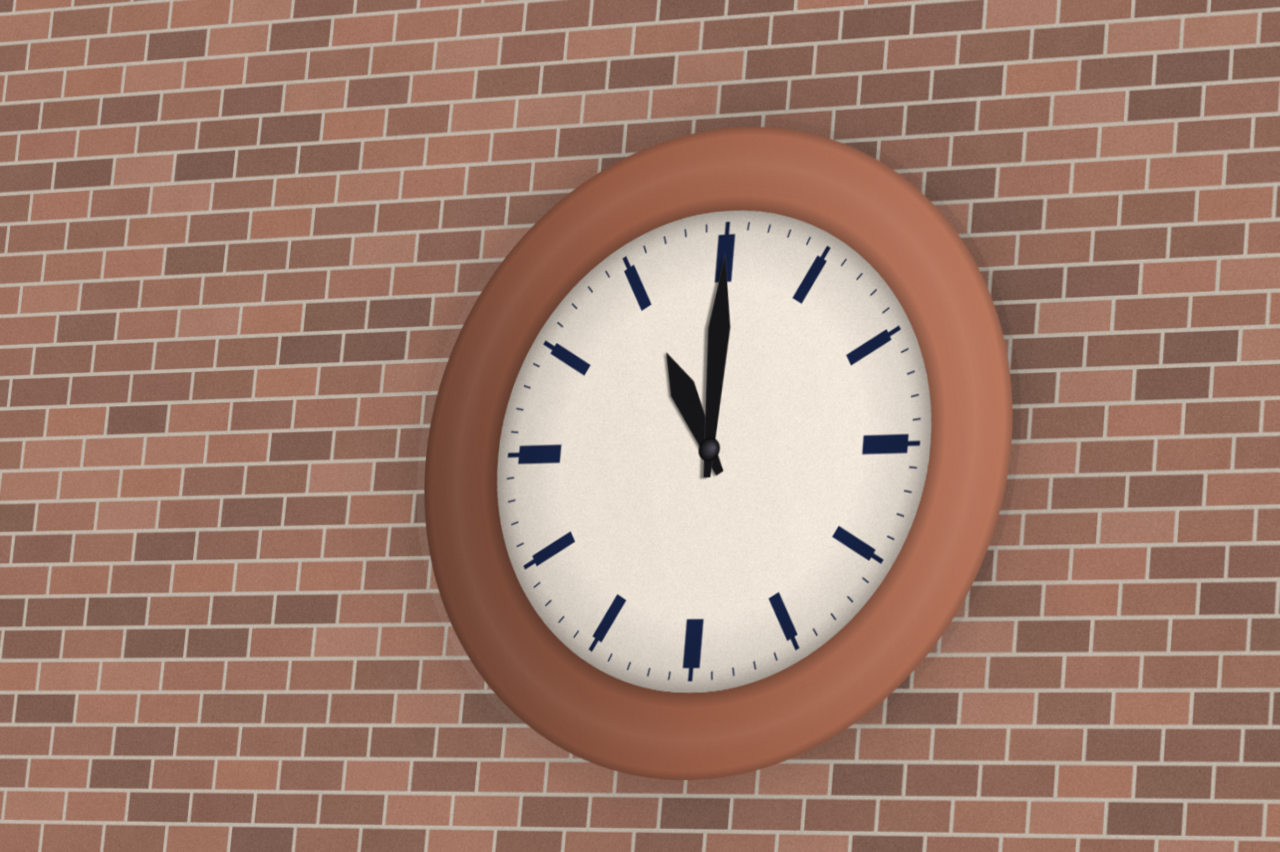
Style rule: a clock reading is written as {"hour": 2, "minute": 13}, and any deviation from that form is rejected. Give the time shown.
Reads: {"hour": 11, "minute": 0}
